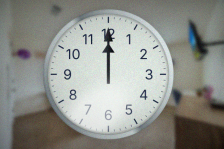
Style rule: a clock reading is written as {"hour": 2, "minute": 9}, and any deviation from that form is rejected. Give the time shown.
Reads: {"hour": 12, "minute": 0}
